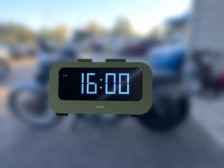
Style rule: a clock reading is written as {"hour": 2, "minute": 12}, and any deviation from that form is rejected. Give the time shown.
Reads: {"hour": 16, "minute": 0}
